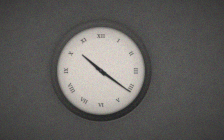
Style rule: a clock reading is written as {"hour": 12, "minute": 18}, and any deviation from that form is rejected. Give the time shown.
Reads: {"hour": 10, "minute": 21}
